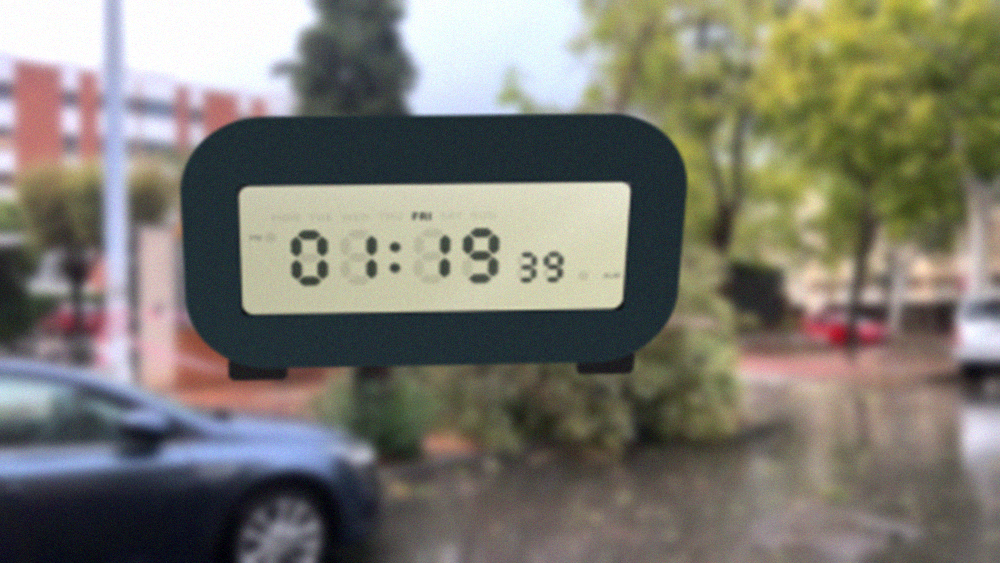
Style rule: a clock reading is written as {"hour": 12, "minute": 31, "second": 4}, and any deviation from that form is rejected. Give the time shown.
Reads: {"hour": 1, "minute": 19, "second": 39}
